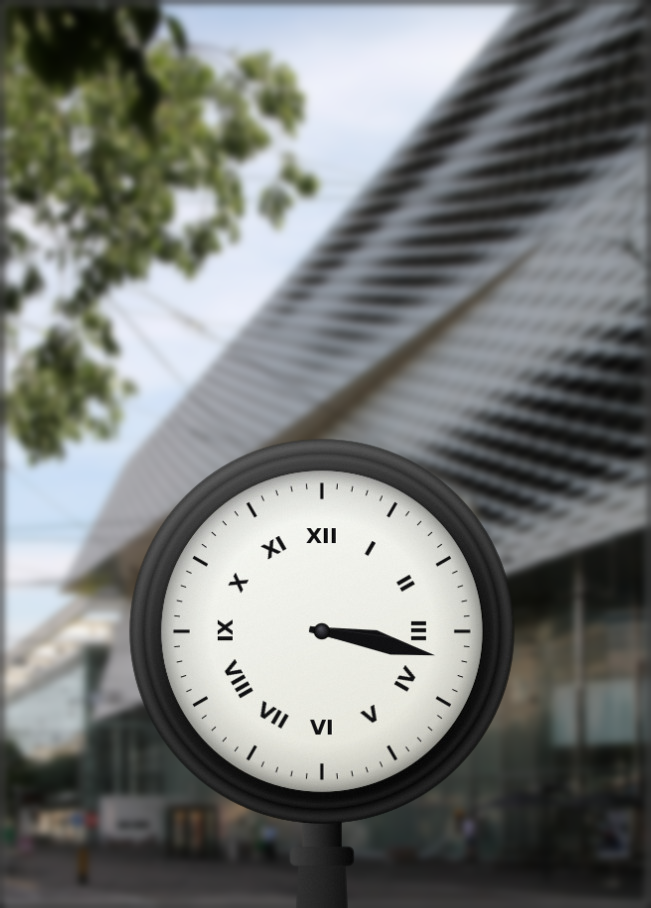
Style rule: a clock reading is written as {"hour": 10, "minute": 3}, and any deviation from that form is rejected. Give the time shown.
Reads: {"hour": 3, "minute": 17}
